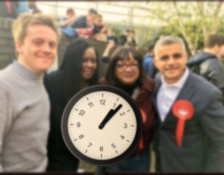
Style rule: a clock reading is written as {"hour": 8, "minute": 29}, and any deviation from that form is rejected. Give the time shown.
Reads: {"hour": 1, "minute": 7}
